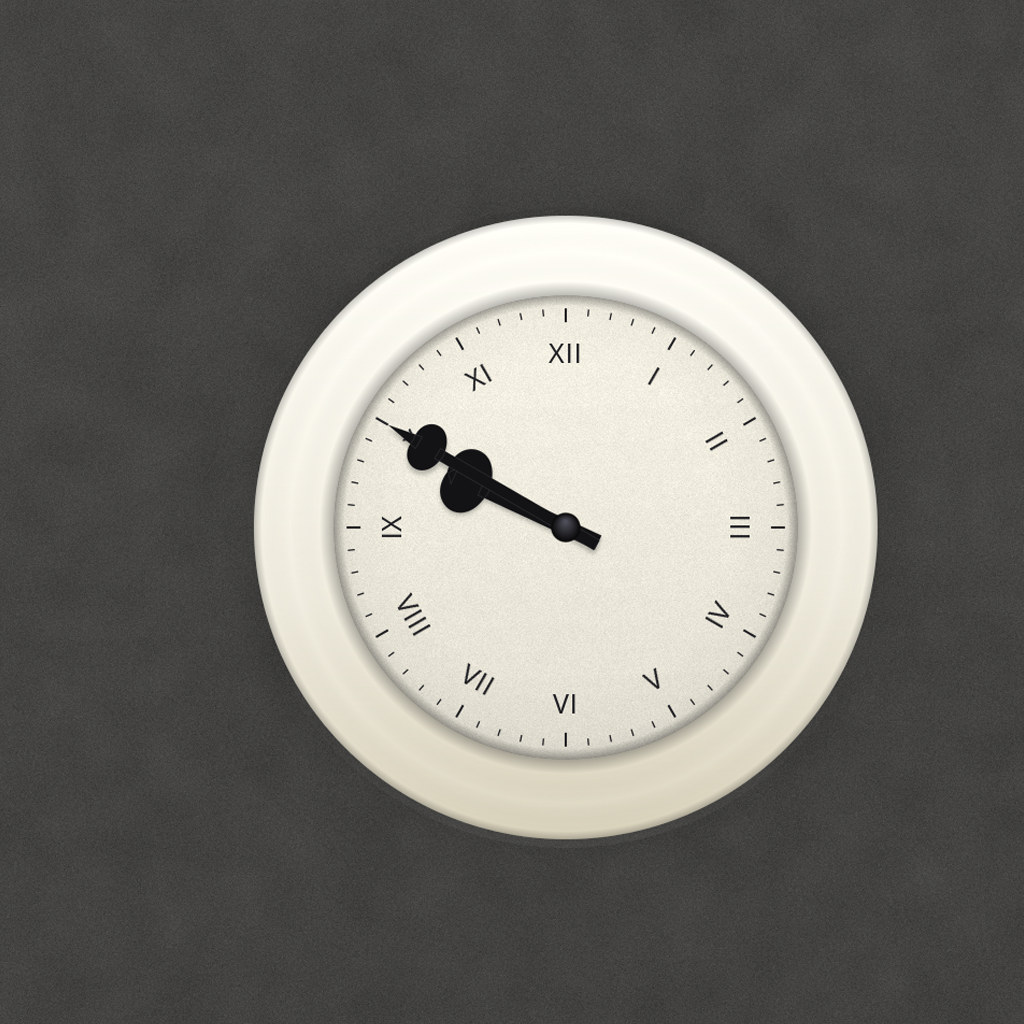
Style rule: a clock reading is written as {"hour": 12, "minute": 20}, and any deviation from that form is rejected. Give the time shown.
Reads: {"hour": 9, "minute": 50}
